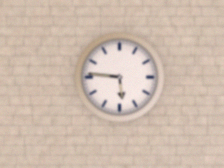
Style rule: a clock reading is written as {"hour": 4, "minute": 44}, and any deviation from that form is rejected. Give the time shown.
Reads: {"hour": 5, "minute": 46}
